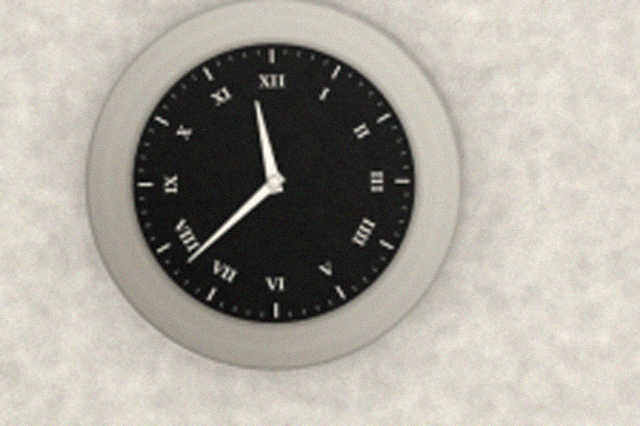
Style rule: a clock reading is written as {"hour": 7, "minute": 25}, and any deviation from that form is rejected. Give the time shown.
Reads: {"hour": 11, "minute": 38}
